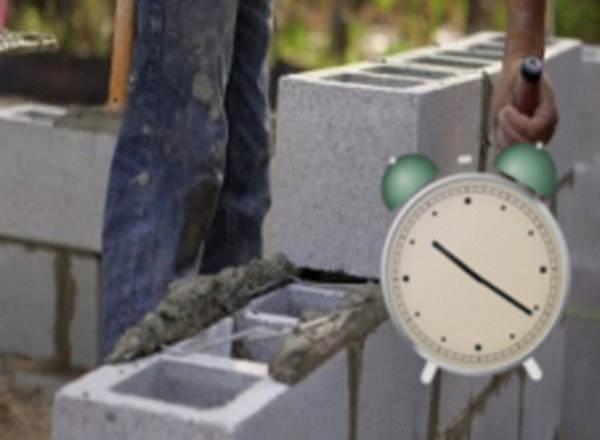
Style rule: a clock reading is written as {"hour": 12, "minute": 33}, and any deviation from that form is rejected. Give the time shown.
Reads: {"hour": 10, "minute": 21}
